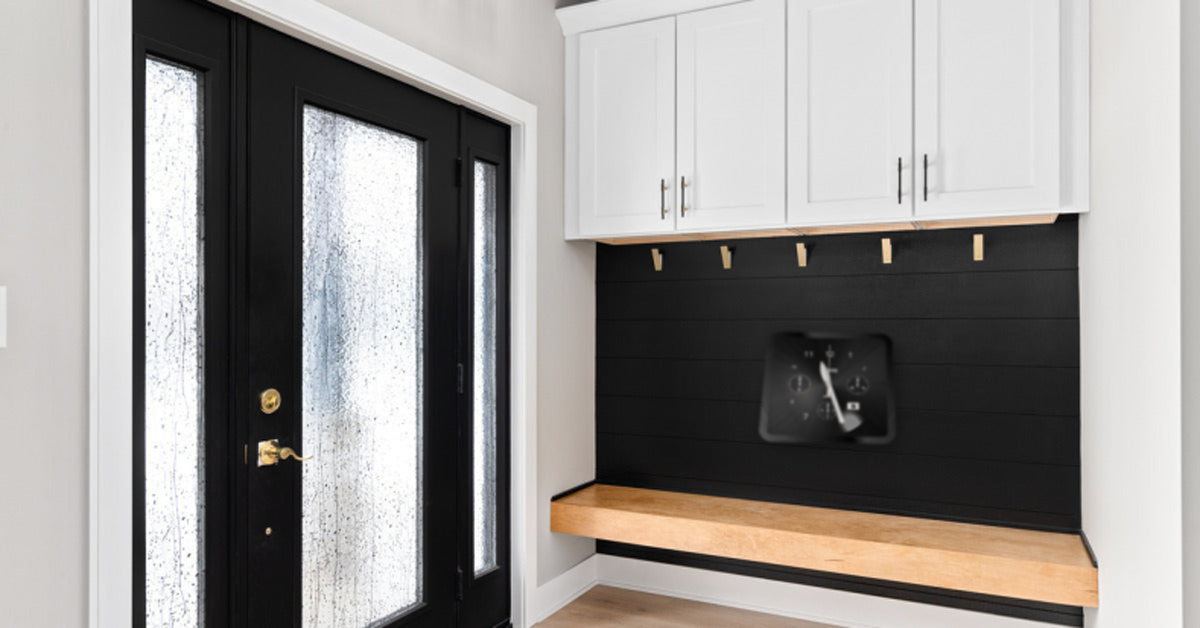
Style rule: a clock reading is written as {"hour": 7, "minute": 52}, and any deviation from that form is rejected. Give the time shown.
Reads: {"hour": 11, "minute": 27}
